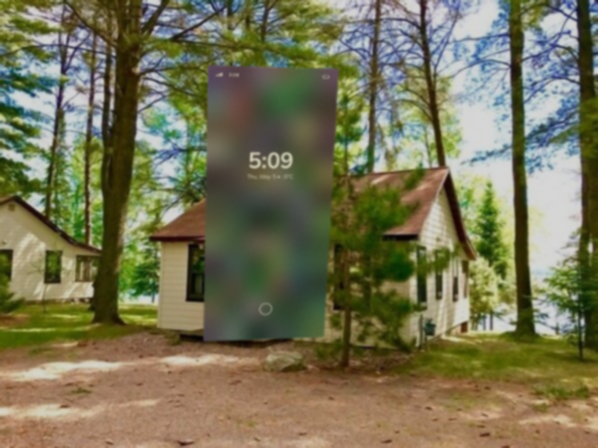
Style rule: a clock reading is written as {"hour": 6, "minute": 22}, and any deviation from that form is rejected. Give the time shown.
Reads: {"hour": 5, "minute": 9}
